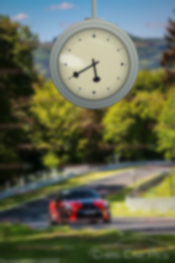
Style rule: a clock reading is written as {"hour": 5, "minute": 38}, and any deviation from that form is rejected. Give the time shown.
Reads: {"hour": 5, "minute": 40}
